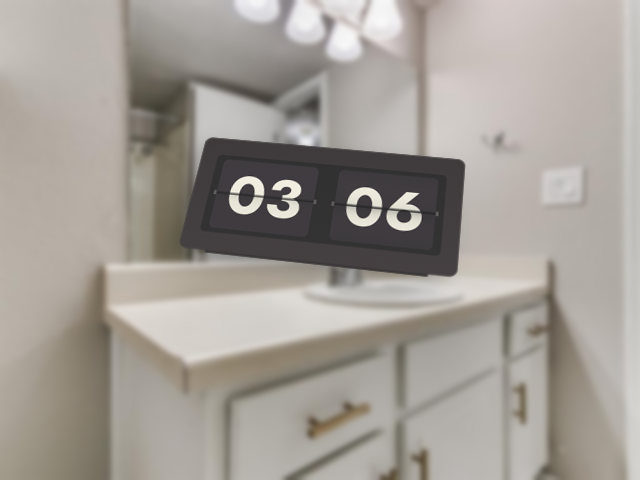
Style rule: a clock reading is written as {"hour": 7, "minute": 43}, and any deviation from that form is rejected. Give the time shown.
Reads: {"hour": 3, "minute": 6}
